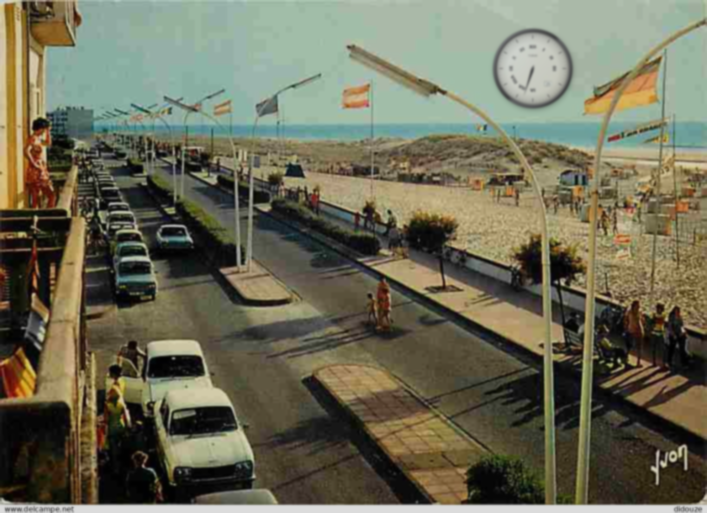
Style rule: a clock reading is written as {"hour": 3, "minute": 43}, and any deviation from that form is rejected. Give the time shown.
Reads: {"hour": 6, "minute": 33}
